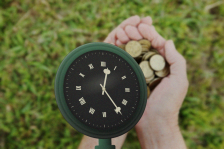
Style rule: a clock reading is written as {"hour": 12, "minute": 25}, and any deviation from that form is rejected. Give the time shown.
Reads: {"hour": 12, "minute": 24}
